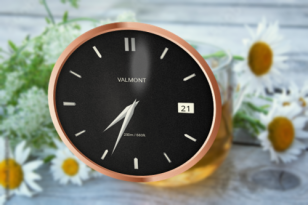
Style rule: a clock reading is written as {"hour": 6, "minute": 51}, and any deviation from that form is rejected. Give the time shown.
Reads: {"hour": 7, "minute": 34}
